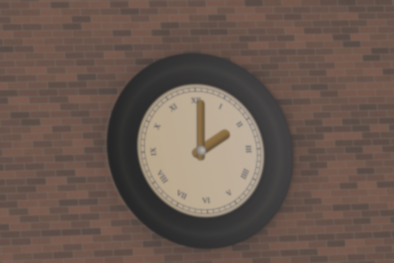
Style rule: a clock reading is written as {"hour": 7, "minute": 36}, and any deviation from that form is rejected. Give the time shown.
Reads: {"hour": 2, "minute": 1}
